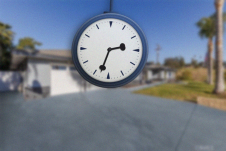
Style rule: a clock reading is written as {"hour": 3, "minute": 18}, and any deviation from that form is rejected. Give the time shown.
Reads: {"hour": 2, "minute": 33}
